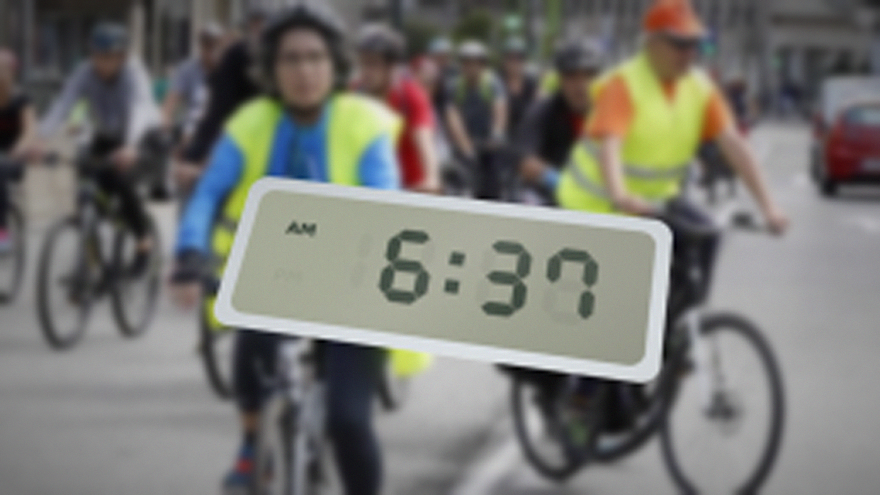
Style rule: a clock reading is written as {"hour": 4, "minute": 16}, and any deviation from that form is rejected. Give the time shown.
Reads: {"hour": 6, "minute": 37}
